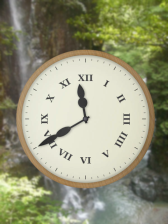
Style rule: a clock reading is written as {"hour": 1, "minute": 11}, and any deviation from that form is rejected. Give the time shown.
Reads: {"hour": 11, "minute": 40}
